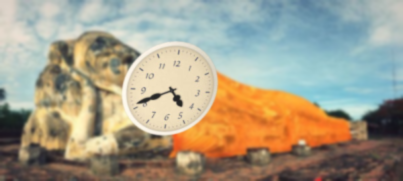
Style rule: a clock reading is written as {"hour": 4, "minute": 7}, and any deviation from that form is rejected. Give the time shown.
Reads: {"hour": 4, "minute": 41}
